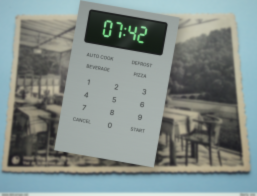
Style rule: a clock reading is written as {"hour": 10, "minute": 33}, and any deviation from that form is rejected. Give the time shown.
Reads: {"hour": 7, "minute": 42}
